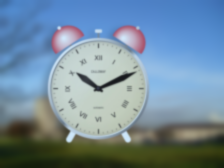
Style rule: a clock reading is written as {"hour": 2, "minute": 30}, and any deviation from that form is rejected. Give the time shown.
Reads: {"hour": 10, "minute": 11}
